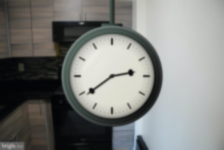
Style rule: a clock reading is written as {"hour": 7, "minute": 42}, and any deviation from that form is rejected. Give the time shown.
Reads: {"hour": 2, "minute": 39}
